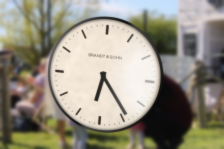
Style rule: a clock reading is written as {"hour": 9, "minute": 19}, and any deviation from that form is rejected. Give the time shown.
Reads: {"hour": 6, "minute": 24}
